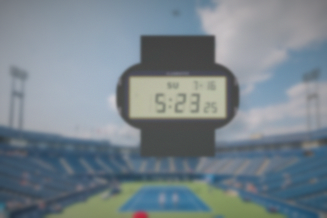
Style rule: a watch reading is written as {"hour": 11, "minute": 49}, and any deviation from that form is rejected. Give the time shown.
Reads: {"hour": 5, "minute": 23}
